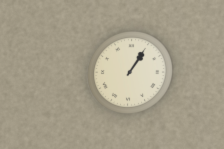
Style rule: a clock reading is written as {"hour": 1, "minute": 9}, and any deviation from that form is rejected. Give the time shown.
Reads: {"hour": 1, "minute": 5}
